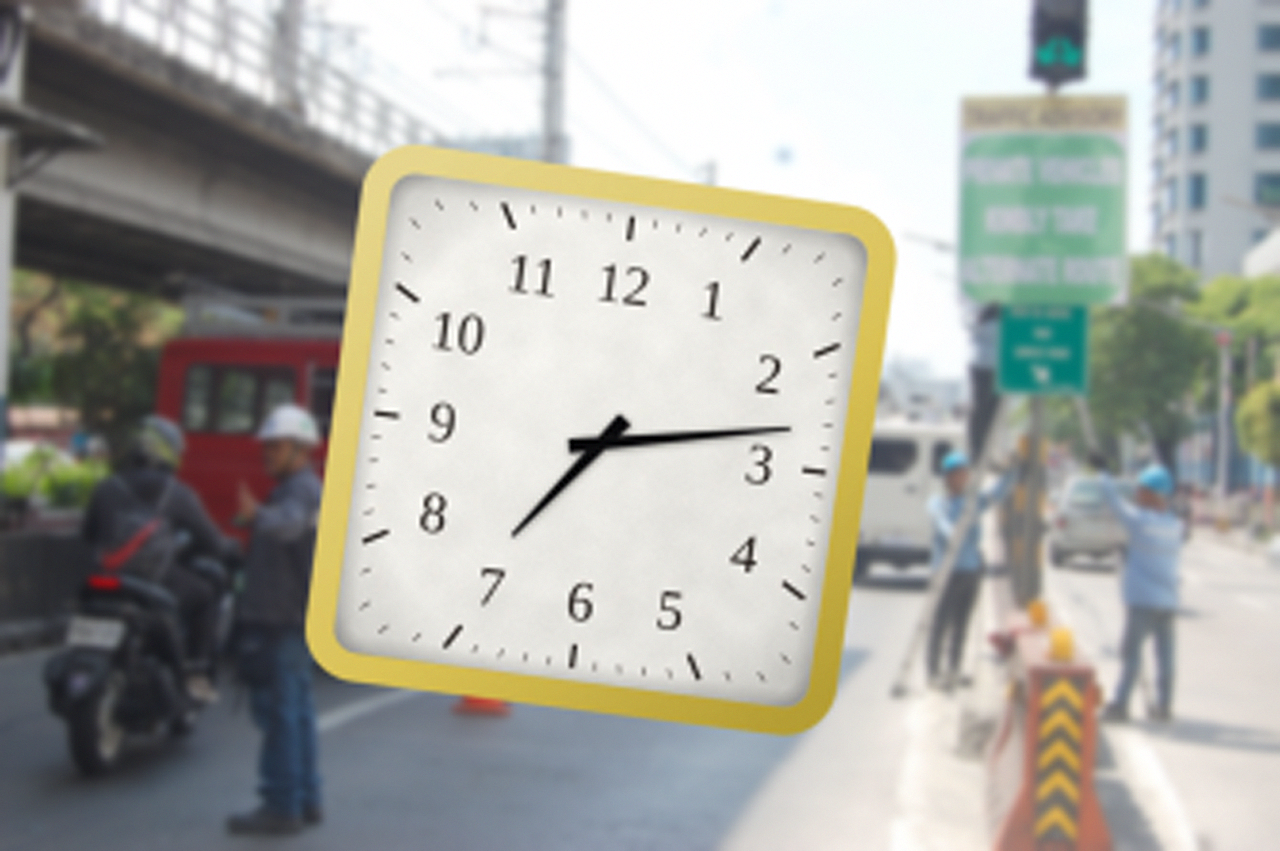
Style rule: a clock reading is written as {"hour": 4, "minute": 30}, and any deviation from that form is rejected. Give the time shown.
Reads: {"hour": 7, "minute": 13}
